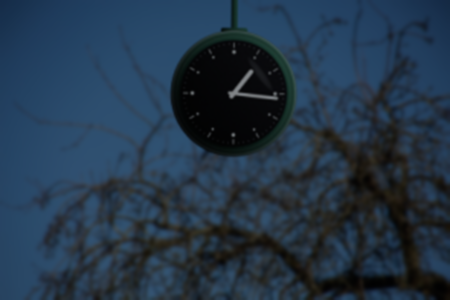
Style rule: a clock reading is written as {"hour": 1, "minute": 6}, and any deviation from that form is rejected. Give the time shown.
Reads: {"hour": 1, "minute": 16}
